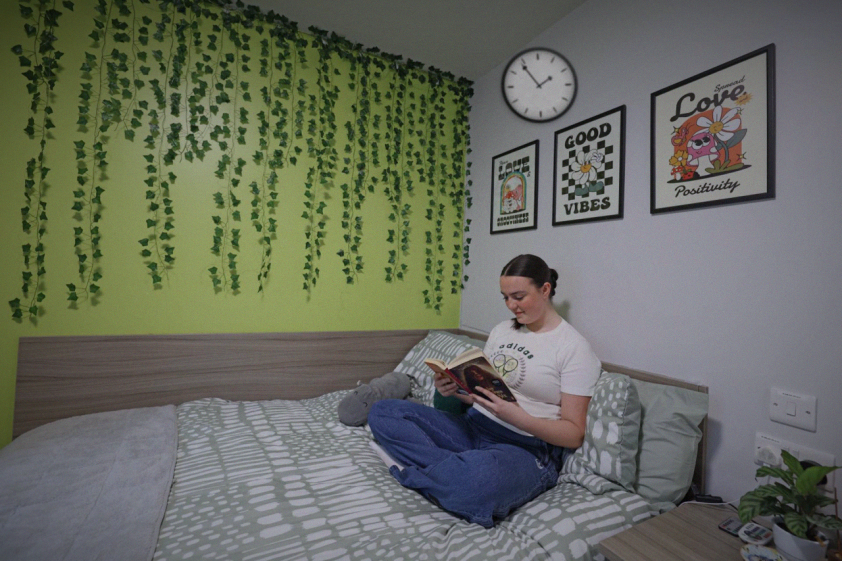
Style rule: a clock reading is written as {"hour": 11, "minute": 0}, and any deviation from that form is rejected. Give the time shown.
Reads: {"hour": 1, "minute": 54}
